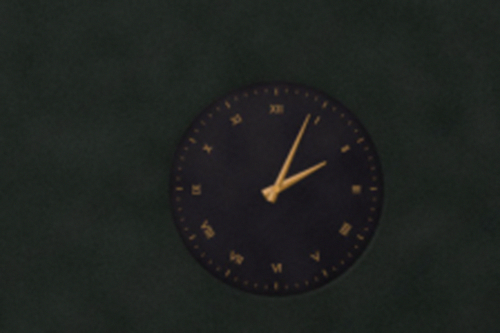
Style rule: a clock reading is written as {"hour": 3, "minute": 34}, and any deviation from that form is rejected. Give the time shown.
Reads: {"hour": 2, "minute": 4}
